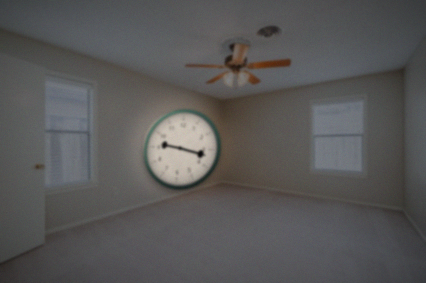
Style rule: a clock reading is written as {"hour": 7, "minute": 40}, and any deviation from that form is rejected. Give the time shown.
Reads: {"hour": 9, "minute": 17}
